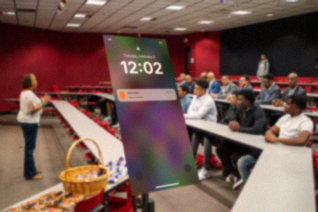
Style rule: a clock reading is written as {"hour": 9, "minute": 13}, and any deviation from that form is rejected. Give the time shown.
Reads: {"hour": 12, "minute": 2}
